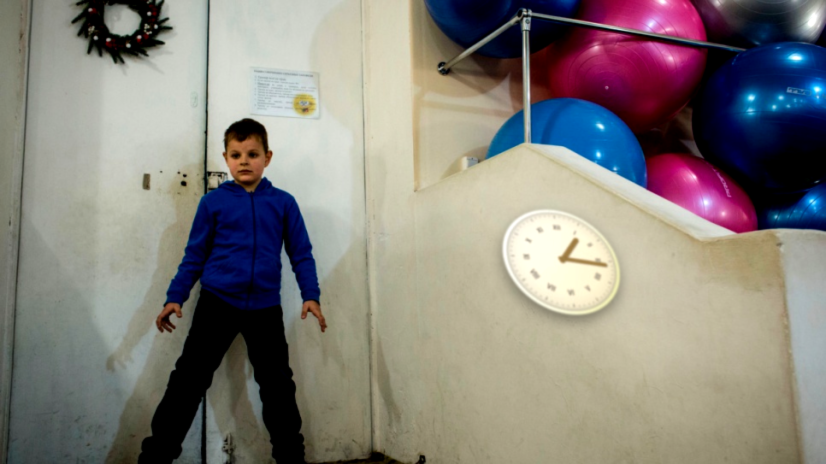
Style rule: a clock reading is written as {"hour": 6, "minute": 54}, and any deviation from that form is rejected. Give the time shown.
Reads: {"hour": 1, "minute": 16}
